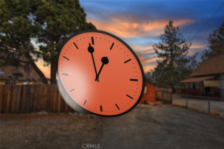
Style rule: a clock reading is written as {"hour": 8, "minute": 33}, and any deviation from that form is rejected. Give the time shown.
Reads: {"hour": 12, "minute": 59}
